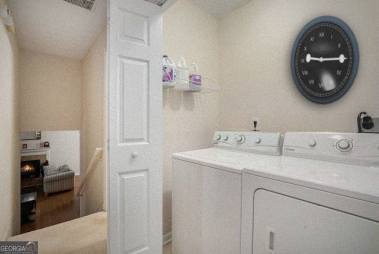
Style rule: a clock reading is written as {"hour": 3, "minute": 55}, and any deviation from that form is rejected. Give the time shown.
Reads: {"hour": 9, "minute": 15}
